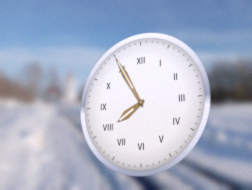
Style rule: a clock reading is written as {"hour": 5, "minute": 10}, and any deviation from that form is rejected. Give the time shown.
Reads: {"hour": 7, "minute": 55}
